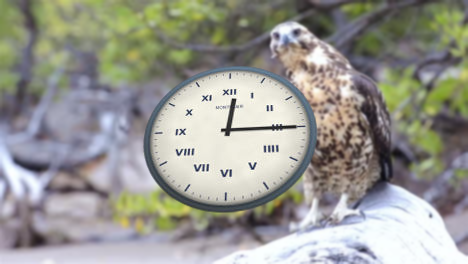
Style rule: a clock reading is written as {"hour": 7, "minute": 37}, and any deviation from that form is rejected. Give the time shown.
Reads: {"hour": 12, "minute": 15}
